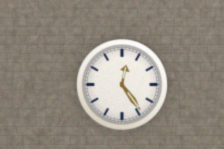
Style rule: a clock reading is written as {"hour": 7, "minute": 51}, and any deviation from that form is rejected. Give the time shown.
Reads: {"hour": 12, "minute": 24}
